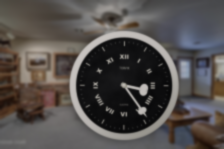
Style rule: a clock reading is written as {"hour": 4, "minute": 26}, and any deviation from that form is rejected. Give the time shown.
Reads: {"hour": 3, "minute": 24}
